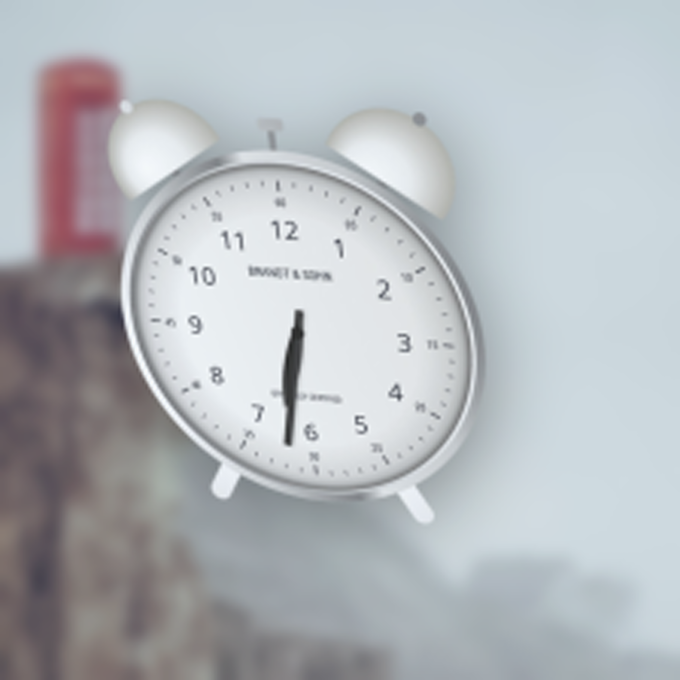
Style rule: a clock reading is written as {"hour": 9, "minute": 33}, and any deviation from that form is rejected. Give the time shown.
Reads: {"hour": 6, "minute": 32}
